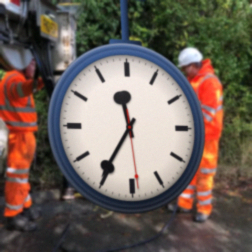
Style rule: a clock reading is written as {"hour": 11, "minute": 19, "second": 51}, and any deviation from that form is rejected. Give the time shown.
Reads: {"hour": 11, "minute": 35, "second": 29}
